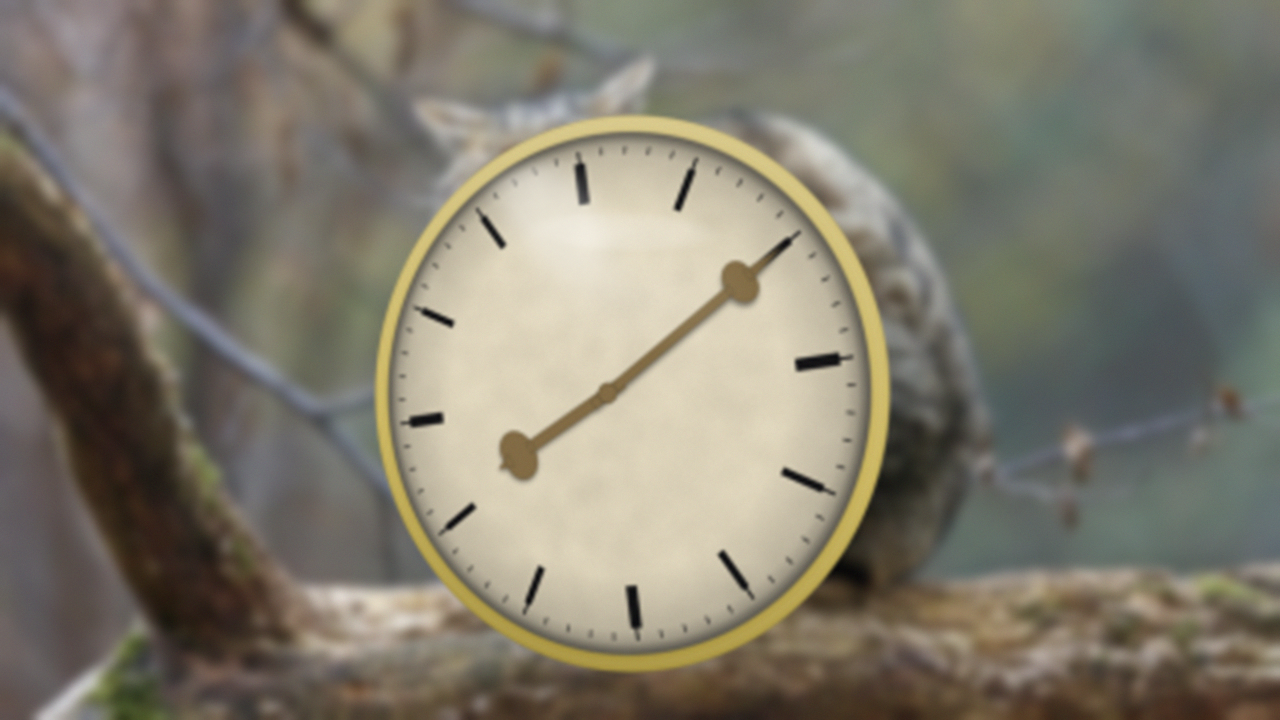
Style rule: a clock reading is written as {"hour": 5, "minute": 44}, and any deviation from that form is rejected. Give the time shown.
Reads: {"hour": 8, "minute": 10}
